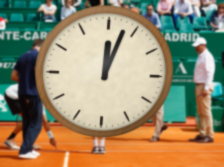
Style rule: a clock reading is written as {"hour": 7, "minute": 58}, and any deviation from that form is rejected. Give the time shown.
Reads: {"hour": 12, "minute": 3}
